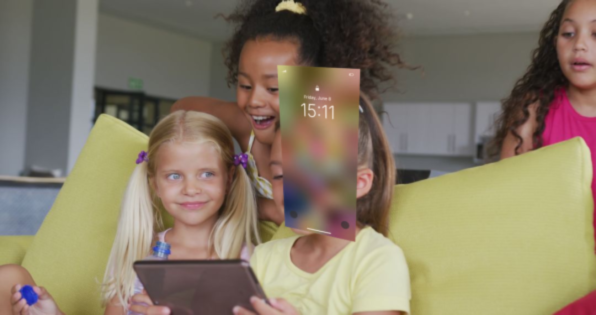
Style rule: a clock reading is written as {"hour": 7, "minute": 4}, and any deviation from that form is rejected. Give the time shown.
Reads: {"hour": 15, "minute": 11}
